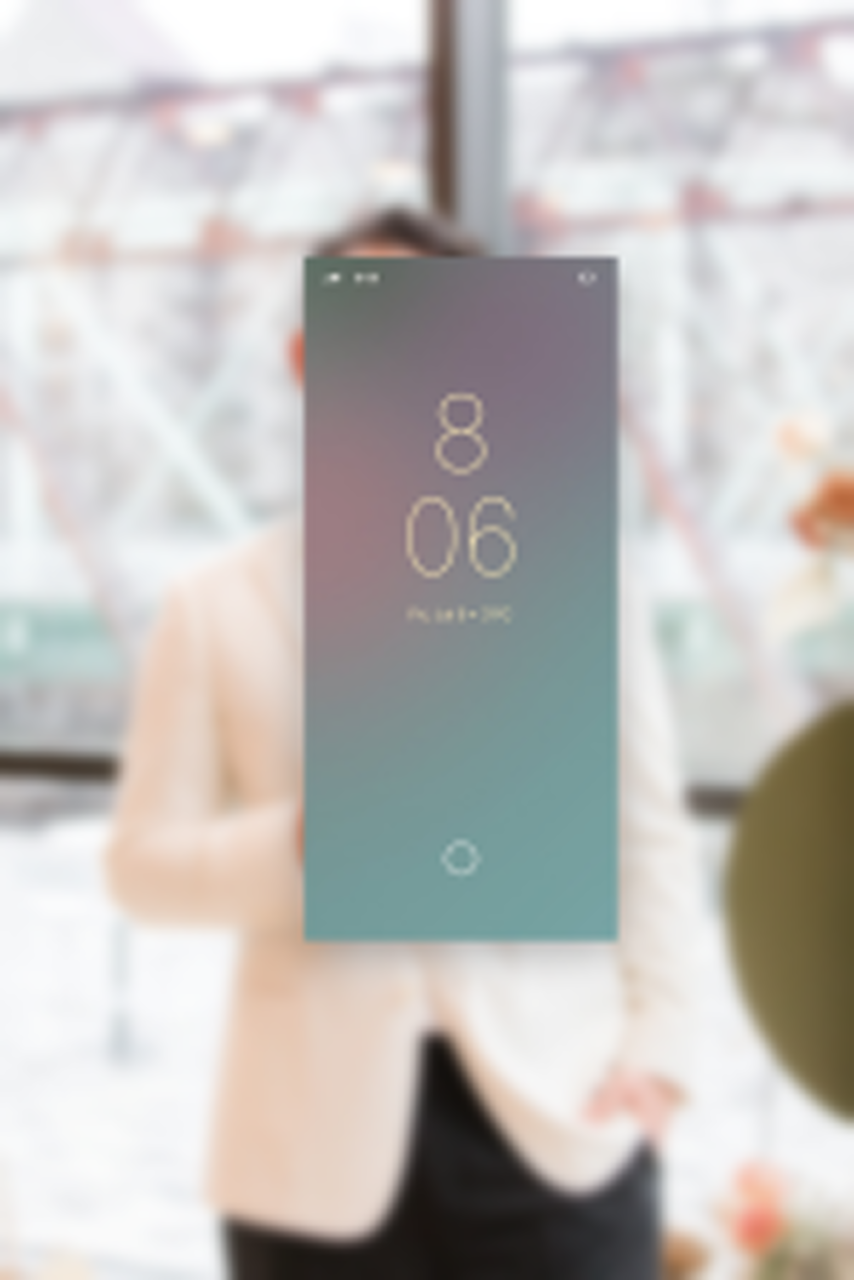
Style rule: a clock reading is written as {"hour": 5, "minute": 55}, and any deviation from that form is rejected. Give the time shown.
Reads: {"hour": 8, "minute": 6}
